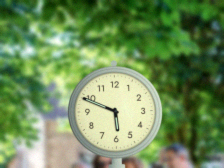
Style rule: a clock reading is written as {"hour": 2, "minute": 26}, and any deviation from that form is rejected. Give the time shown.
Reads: {"hour": 5, "minute": 49}
